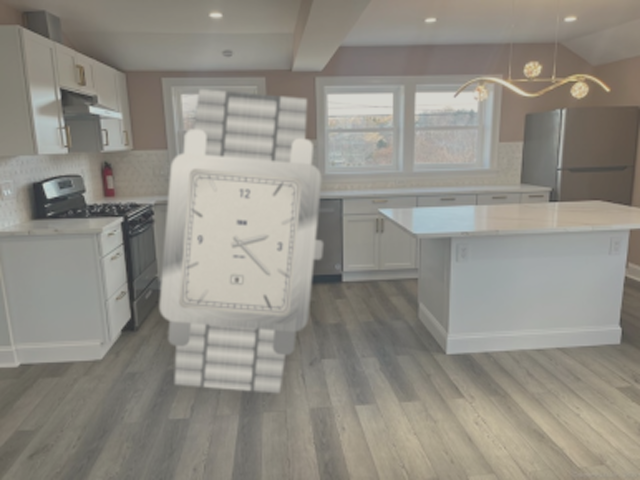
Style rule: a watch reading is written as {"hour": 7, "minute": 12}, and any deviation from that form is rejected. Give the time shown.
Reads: {"hour": 2, "minute": 22}
